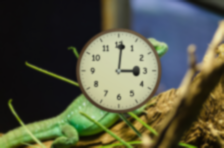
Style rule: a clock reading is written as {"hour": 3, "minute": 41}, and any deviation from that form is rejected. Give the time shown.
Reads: {"hour": 3, "minute": 1}
